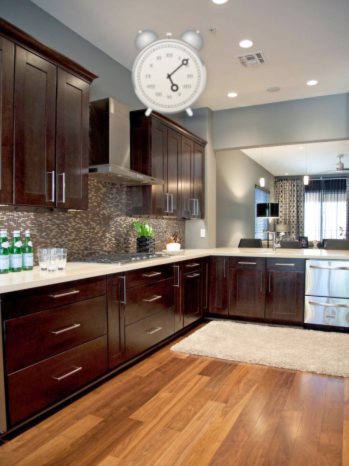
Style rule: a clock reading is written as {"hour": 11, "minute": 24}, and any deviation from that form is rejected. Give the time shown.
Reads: {"hour": 5, "minute": 8}
